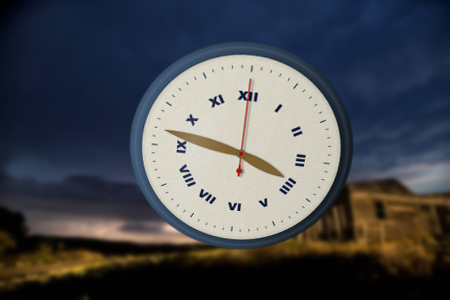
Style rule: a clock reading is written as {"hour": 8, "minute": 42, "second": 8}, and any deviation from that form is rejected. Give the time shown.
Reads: {"hour": 3, "minute": 47, "second": 0}
